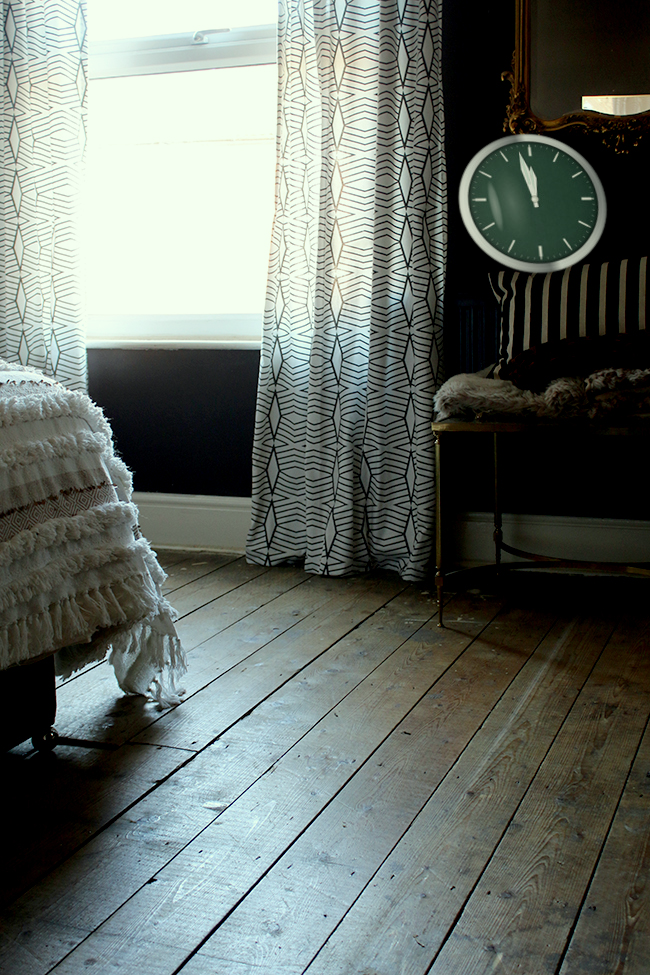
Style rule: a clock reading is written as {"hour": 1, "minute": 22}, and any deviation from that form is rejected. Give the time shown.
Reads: {"hour": 11, "minute": 58}
